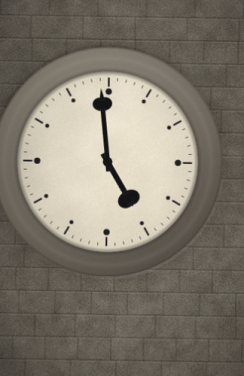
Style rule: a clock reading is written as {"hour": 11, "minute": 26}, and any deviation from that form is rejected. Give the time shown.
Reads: {"hour": 4, "minute": 59}
